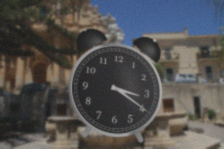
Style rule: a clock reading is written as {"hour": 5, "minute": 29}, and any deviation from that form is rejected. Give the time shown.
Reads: {"hour": 3, "minute": 20}
